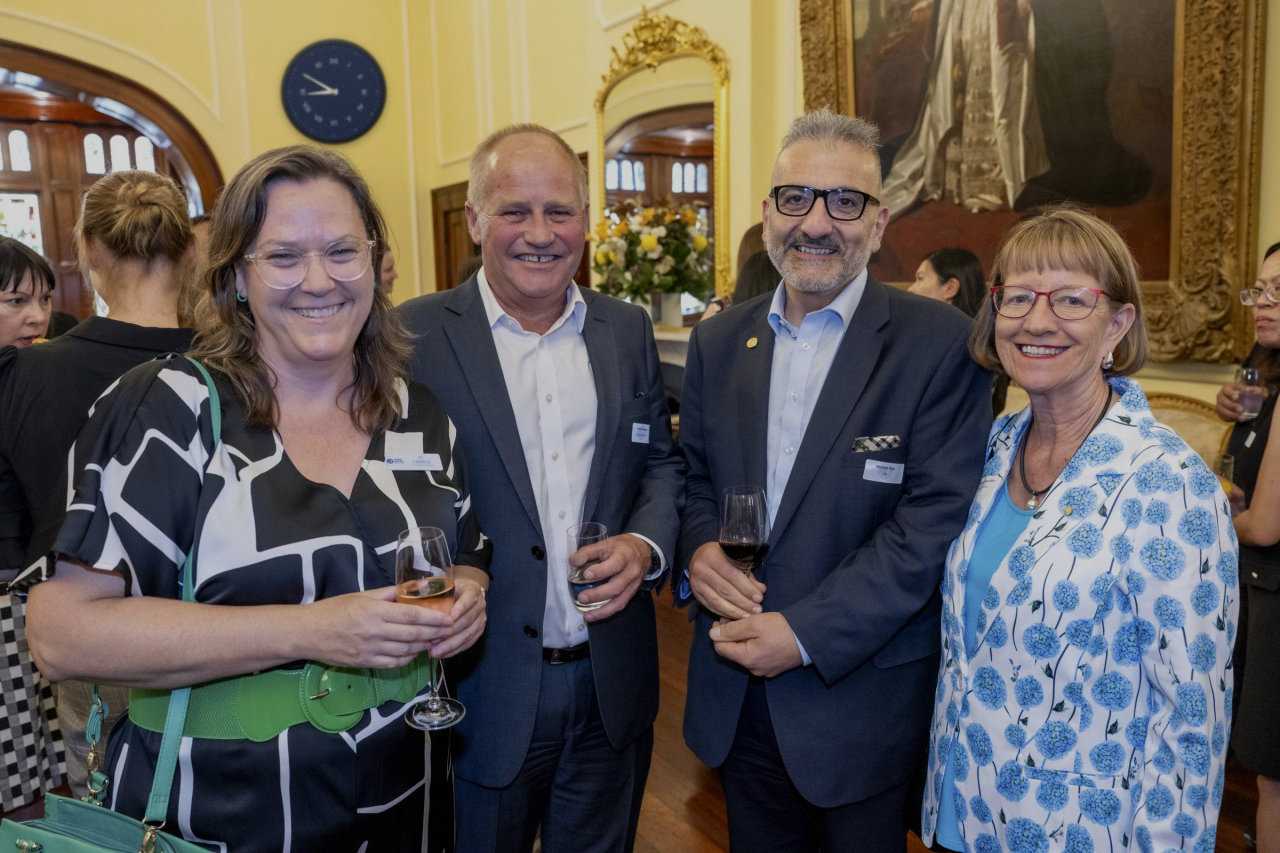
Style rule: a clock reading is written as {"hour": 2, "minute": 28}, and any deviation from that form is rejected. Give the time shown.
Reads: {"hour": 8, "minute": 50}
